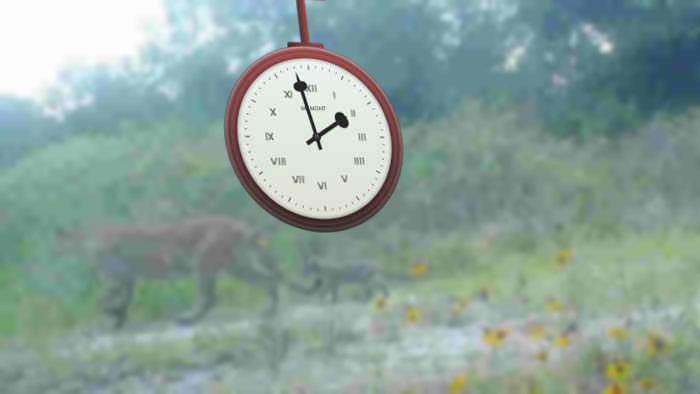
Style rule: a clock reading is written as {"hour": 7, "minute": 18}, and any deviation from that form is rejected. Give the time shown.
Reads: {"hour": 1, "minute": 58}
